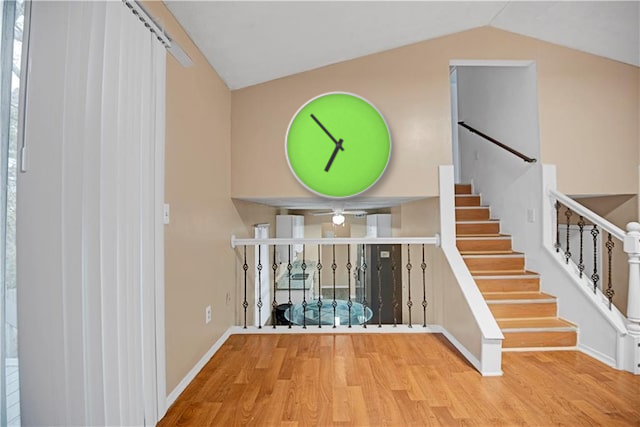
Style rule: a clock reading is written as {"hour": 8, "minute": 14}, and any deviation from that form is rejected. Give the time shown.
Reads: {"hour": 6, "minute": 53}
